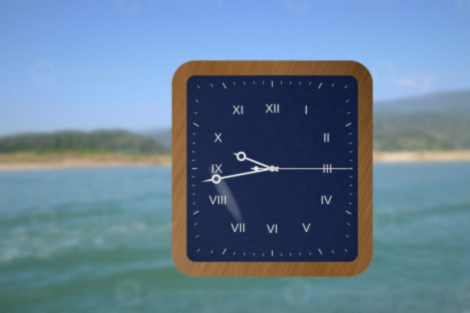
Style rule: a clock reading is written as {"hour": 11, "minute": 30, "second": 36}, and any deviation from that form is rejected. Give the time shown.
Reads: {"hour": 9, "minute": 43, "second": 15}
